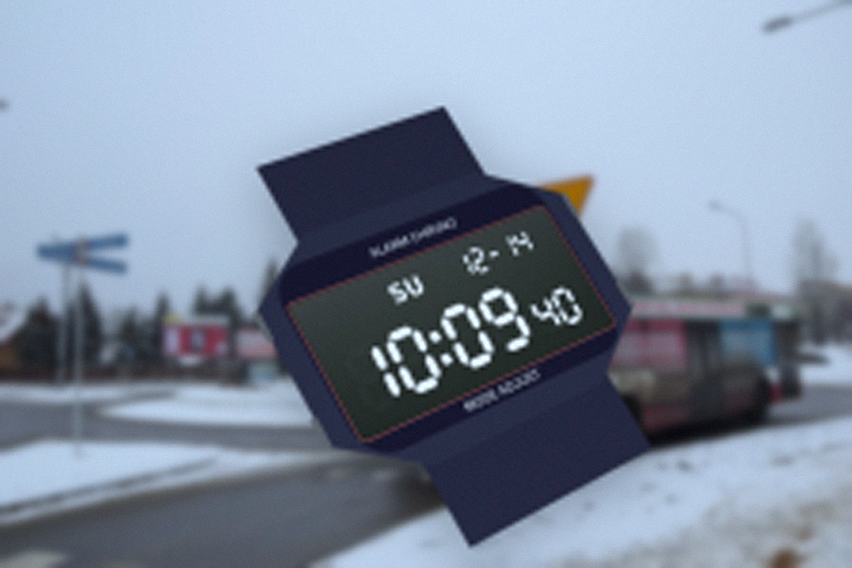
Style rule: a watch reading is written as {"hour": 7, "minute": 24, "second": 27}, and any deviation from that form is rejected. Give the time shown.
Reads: {"hour": 10, "minute": 9, "second": 40}
